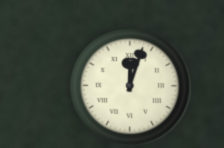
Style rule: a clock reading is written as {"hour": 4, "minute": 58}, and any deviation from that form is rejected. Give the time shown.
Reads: {"hour": 12, "minute": 3}
